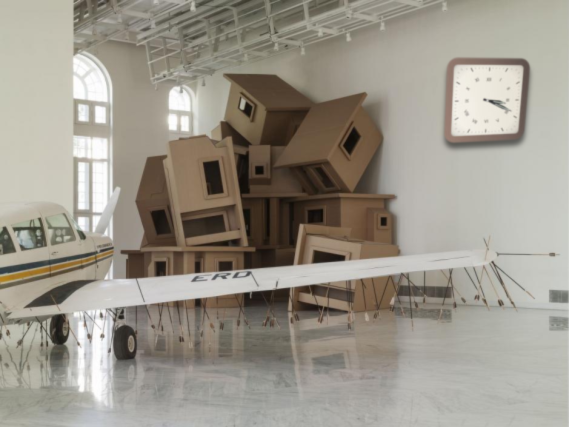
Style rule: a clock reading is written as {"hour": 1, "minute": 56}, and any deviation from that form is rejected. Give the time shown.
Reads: {"hour": 3, "minute": 19}
